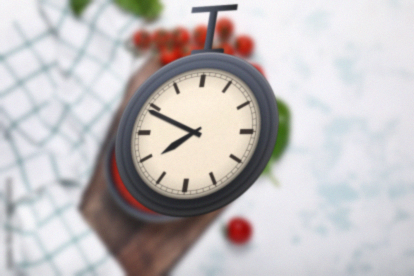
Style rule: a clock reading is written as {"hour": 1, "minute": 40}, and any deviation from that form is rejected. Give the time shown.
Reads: {"hour": 7, "minute": 49}
